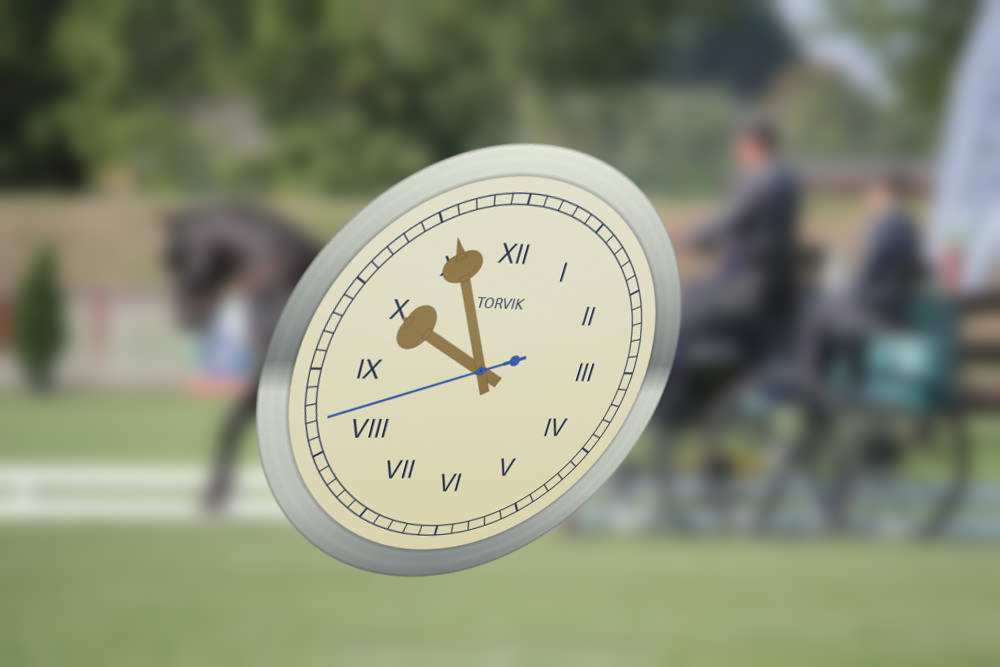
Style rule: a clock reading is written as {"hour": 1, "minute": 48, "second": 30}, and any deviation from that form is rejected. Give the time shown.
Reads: {"hour": 9, "minute": 55, "second": 42}
